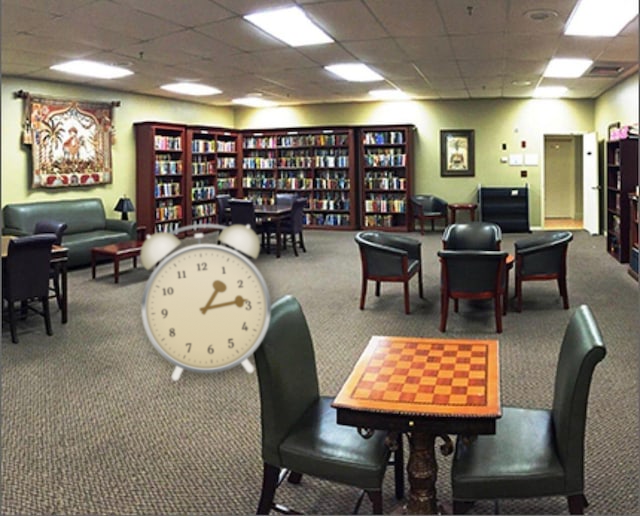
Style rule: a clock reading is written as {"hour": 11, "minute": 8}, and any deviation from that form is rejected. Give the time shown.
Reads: {"hour": 1, "minute": 14}
